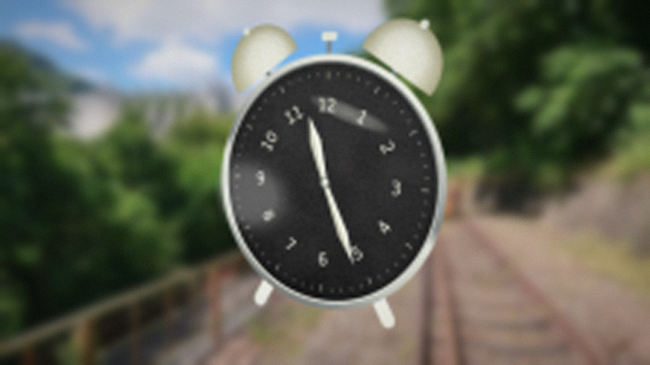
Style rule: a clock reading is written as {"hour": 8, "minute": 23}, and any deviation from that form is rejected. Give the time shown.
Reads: {"hour": 11, "minute": 26}
